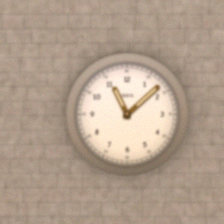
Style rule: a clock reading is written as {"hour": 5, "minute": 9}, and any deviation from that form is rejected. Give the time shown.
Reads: {"hour": 11, "minute": 8}
